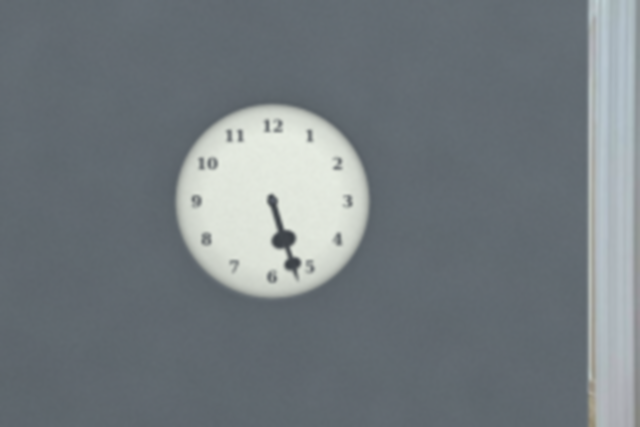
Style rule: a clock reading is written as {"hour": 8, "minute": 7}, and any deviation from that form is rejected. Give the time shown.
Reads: {"hour": 5, "minute": 27}
